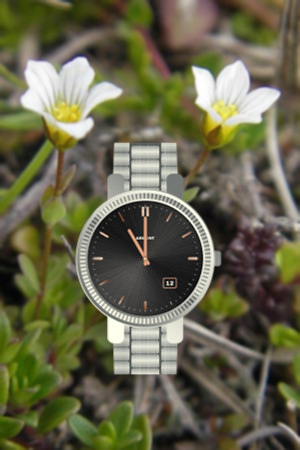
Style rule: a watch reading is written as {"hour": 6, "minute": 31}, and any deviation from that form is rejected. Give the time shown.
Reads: {"hour": 11, "minute": 0}
